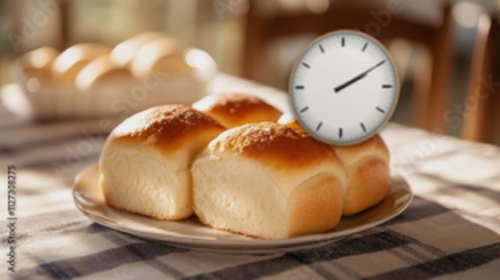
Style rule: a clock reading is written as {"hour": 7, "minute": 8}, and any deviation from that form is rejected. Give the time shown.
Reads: {"hour": 2, "minute": 10}
